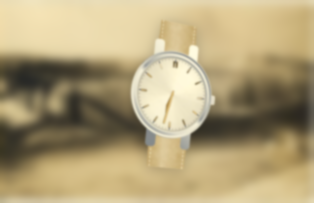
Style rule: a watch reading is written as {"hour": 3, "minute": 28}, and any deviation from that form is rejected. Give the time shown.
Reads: {"hour": 6, "minute": 32}
